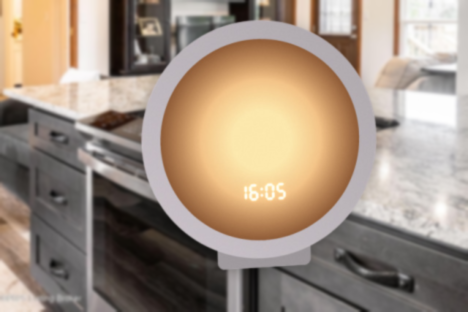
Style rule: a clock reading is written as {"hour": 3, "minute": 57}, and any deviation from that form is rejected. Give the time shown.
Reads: {"hour": 16, "minute": 5}
